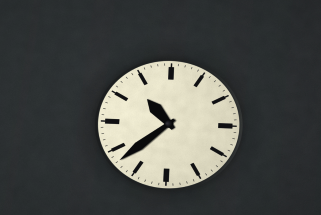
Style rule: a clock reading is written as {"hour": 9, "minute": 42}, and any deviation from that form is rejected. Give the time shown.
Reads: {"hour": 10, "minute": 38}
